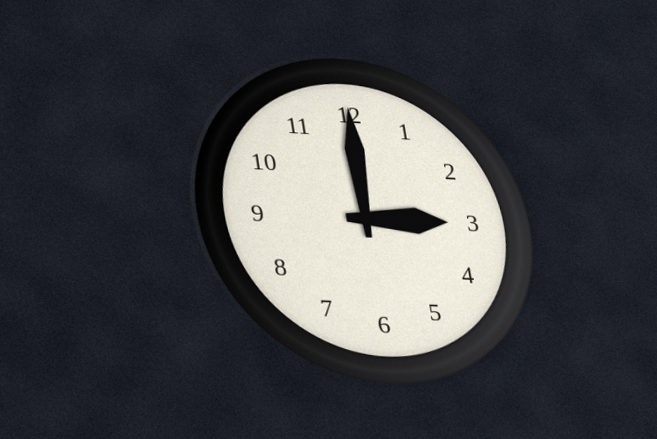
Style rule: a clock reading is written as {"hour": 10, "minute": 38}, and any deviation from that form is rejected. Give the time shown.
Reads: {"hour": 3, "minute": 0}
